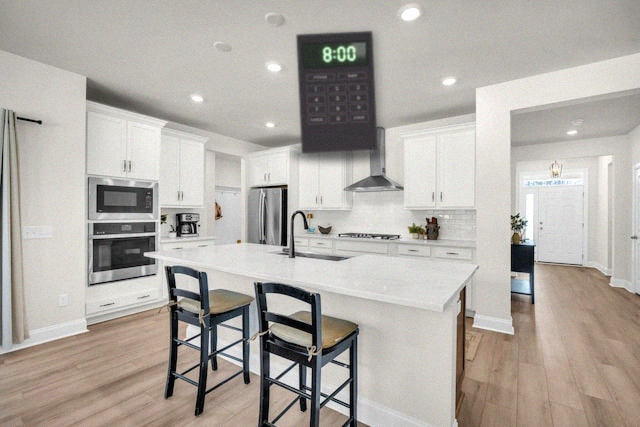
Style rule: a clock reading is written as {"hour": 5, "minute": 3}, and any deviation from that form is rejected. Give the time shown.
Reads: {"hour": 8, "minute": 0}
